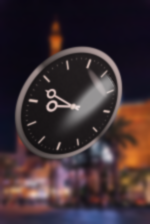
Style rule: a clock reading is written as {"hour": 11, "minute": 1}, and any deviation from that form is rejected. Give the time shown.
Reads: {"hour": 8, "minute": 48}
